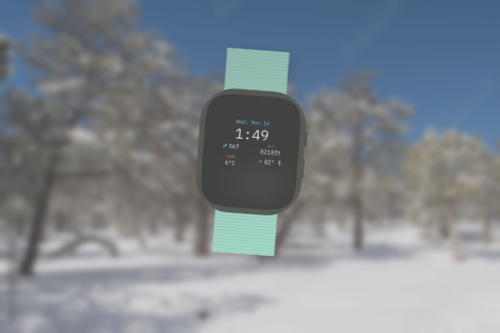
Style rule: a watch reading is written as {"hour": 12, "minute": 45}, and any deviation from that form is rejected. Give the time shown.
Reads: {"hour": 1, "minute": 49}
